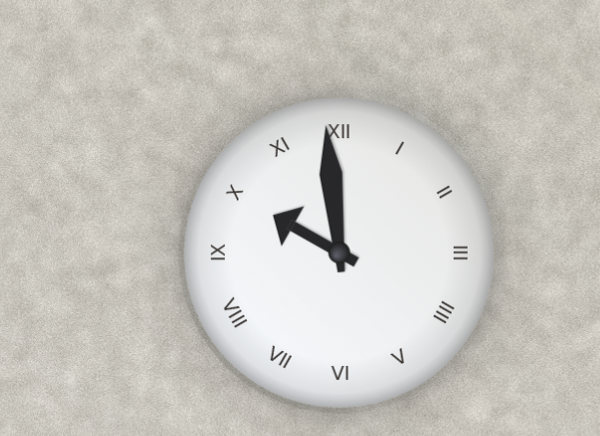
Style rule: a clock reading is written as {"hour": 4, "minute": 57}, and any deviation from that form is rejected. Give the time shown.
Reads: {"hour": 9, "minute": 59}
